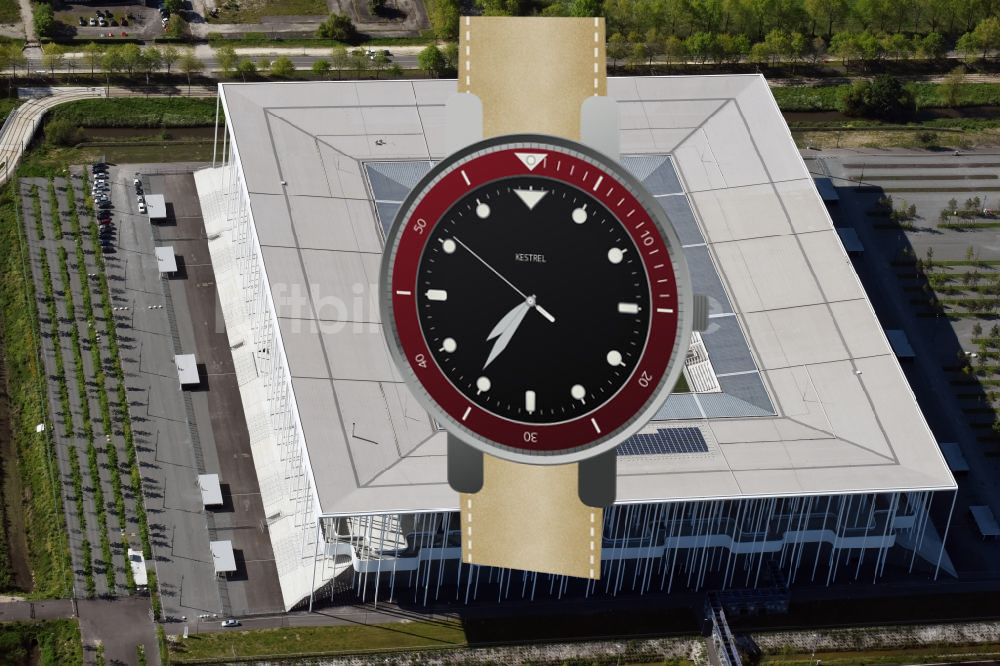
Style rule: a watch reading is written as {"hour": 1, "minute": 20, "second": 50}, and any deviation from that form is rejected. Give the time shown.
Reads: {"hour": 7, "minute": 35, "second": 51}
